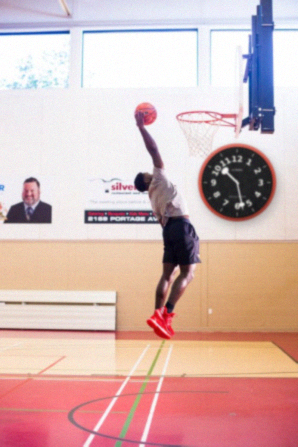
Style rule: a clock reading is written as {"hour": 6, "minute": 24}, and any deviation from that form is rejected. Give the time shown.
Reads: {"hour": 10, "minute": 28}
